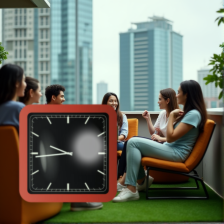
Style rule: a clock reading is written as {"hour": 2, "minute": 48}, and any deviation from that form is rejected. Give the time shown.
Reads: {"hour": 9, "minute": 44}
